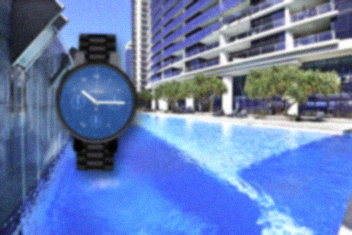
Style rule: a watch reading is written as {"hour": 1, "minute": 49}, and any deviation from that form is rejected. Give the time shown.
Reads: {"hour": 10, "minute": 15}
